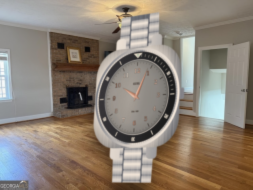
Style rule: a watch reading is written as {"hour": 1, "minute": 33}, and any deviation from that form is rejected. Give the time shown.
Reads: {"hour": 10, "minute": 4}
